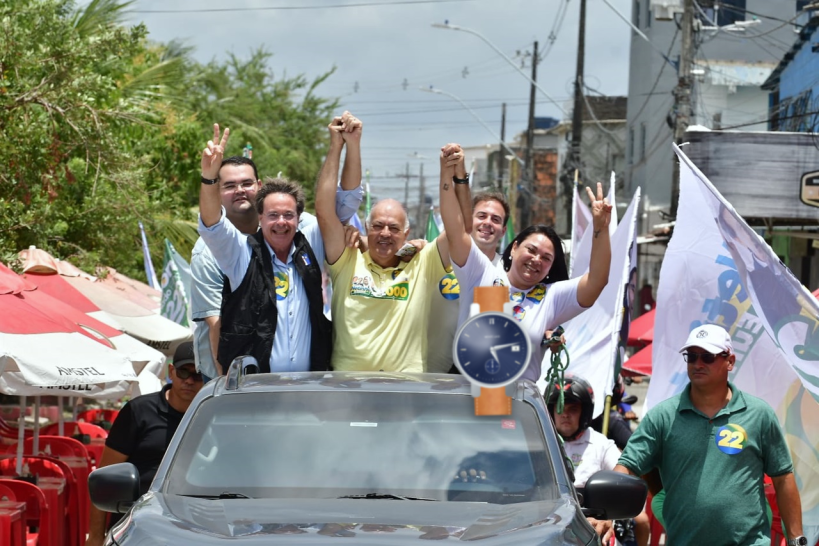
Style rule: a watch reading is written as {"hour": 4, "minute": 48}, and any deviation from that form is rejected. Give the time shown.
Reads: {"hour": 5, "minute": 13}
